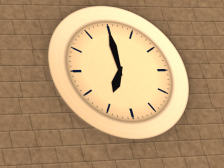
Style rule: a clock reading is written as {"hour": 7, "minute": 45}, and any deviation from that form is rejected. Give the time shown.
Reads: {"hour": 7, "minute": 0}
